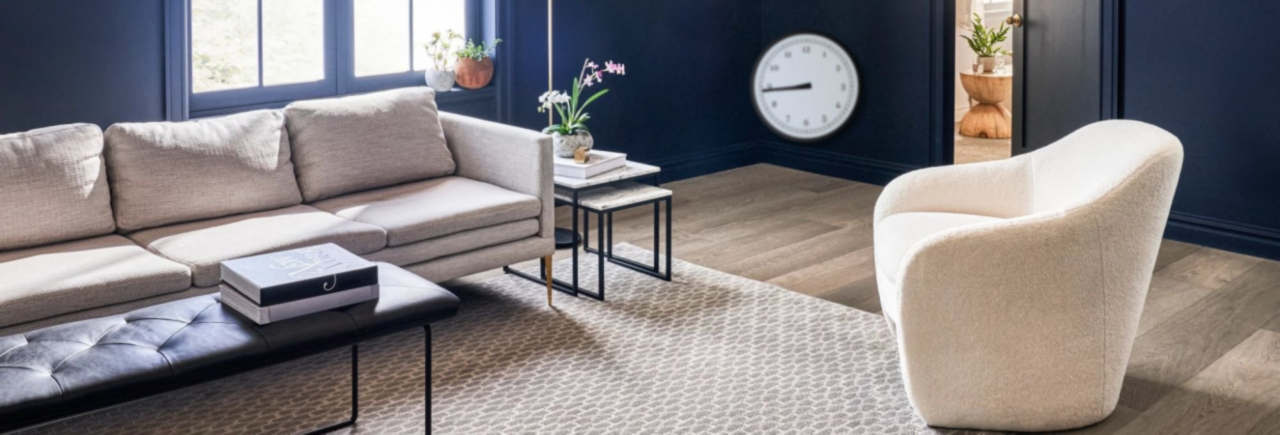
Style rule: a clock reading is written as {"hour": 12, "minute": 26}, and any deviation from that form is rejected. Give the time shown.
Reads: {"hour": 8, "minute": 44}
